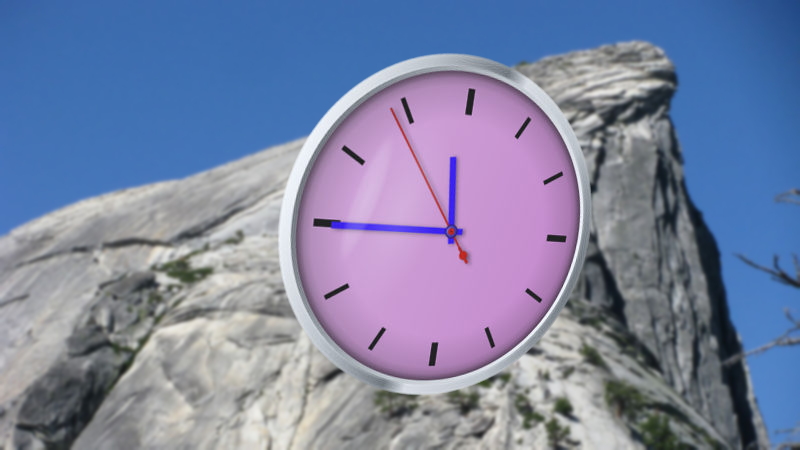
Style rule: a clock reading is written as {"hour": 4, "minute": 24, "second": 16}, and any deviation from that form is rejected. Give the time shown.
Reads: {"hour": 11, "minute": 44, "second": 54}
